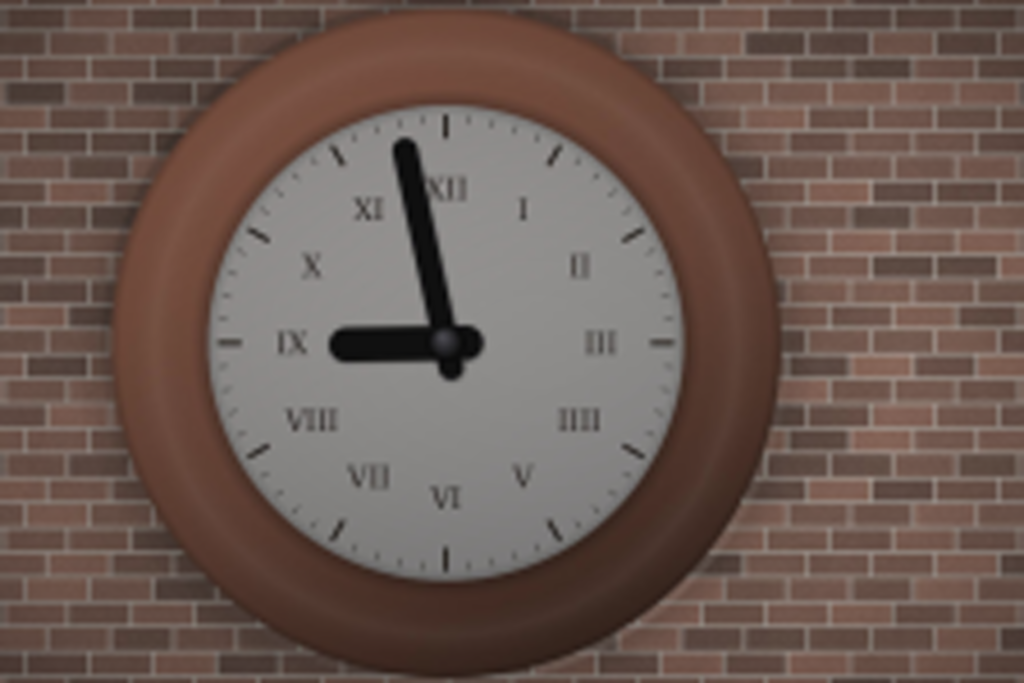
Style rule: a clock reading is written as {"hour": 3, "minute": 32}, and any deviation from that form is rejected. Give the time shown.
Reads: {"hour": 8, "minute": 58}
